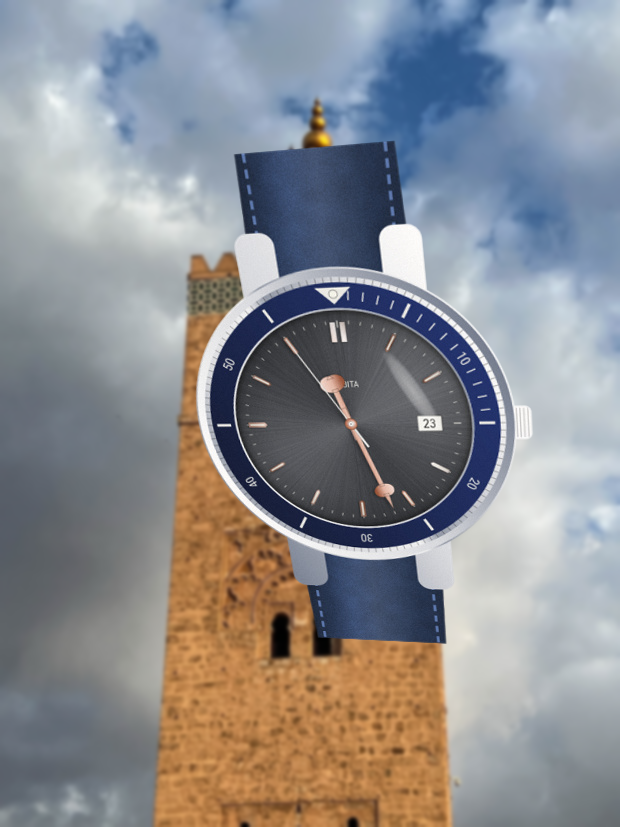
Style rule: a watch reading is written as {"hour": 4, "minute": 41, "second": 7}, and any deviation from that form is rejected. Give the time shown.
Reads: {"hour": 11, "minute": 26, "second": 55}
